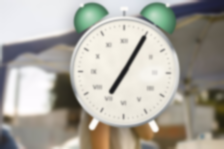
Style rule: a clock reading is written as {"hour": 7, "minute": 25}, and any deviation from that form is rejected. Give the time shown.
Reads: {"hour": 7, "minute": 5}
